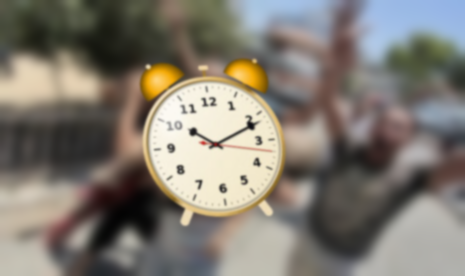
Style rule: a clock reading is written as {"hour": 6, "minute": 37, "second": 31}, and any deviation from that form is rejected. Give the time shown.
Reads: {"hour": 10, "minute": 11, "second": 17}
